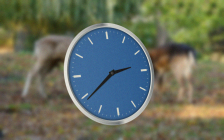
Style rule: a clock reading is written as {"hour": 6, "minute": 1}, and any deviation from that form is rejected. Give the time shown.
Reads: {"hour": 2, "minute": 39}
